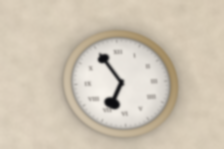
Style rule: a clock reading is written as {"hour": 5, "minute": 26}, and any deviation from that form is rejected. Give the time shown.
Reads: {"hour": 6, "minute": 55}
